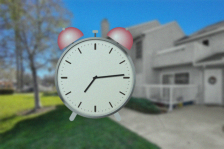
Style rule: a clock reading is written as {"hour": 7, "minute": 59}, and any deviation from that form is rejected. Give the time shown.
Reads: {"hour": 7, "minute": 14}
